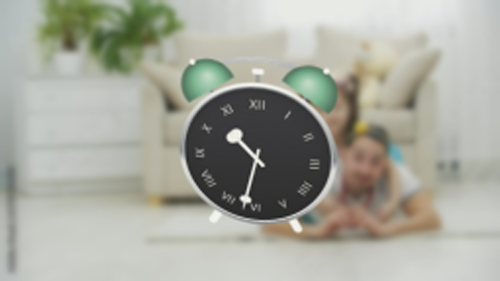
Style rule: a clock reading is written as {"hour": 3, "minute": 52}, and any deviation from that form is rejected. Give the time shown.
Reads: {"hour": 10, "minute": 32}
